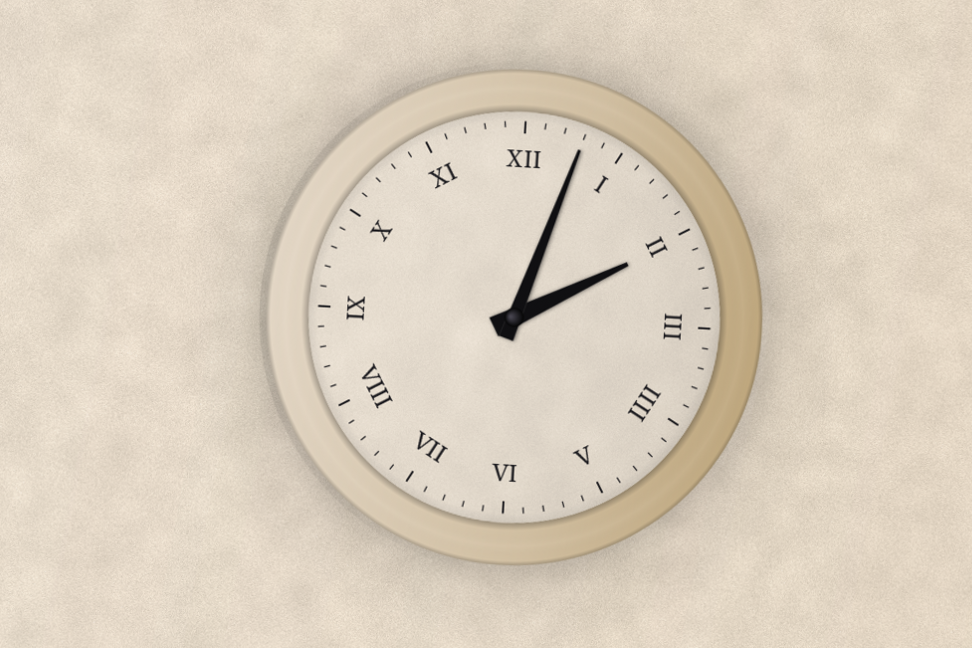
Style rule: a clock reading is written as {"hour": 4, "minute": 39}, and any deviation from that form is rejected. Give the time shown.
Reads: {"hour": 2, "minute": 3}
